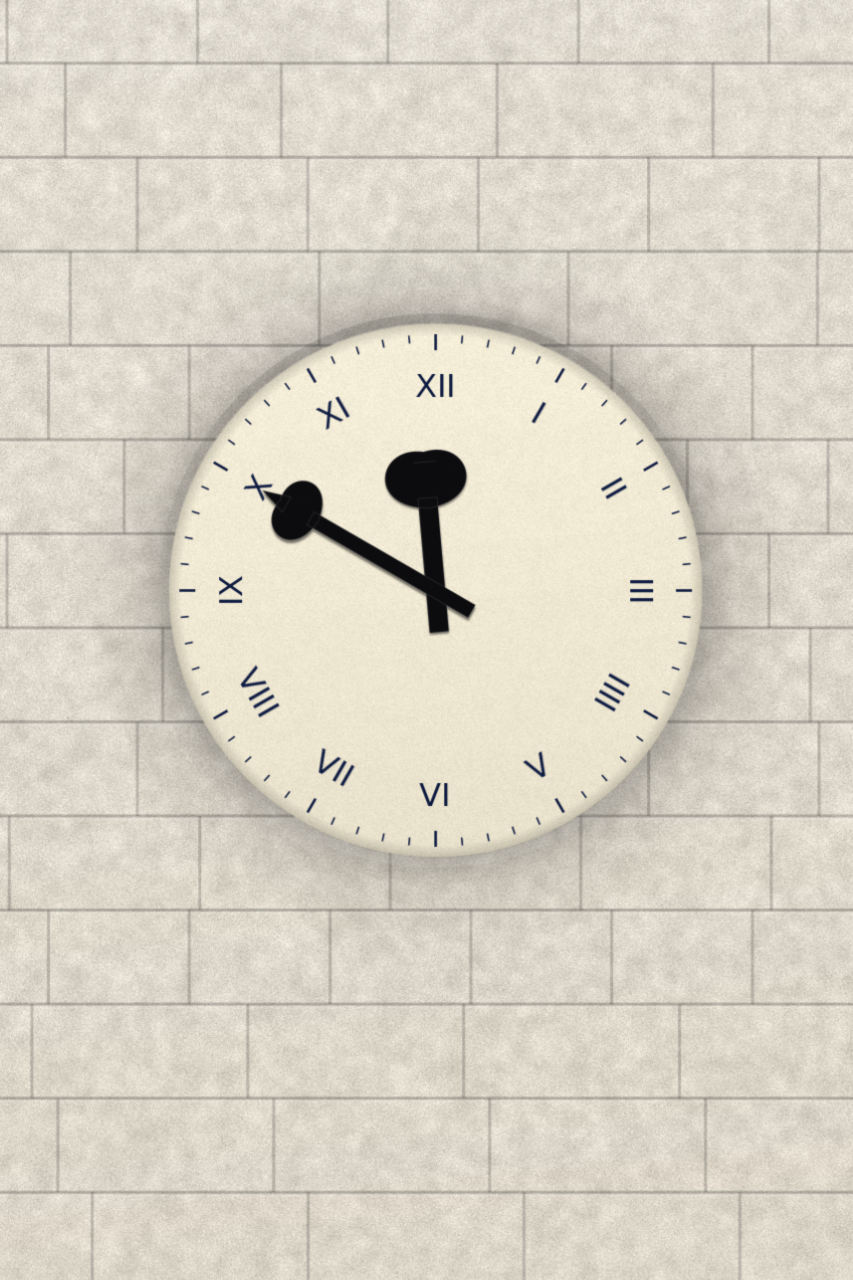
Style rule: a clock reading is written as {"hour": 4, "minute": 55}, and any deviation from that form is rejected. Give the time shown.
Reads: {"hour": 11, "minute": 50}
